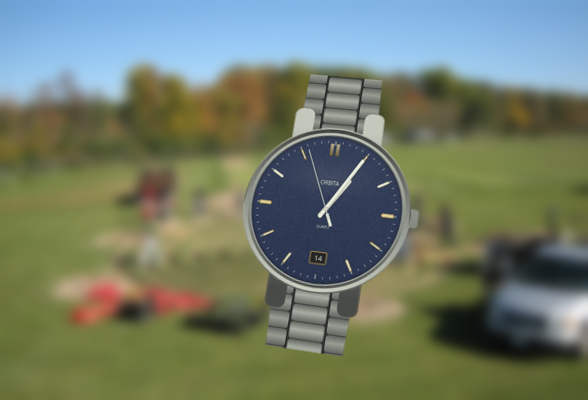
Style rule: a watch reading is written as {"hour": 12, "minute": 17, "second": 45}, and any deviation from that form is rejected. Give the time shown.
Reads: {"hour": 1, "minute": 4, "second": 56}
